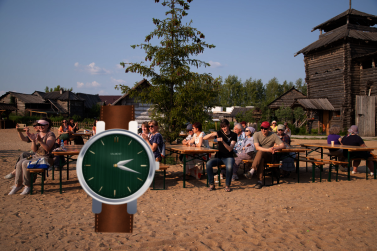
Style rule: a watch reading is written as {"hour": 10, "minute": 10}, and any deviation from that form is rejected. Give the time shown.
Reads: {"hour": 2, "minute": 18}
